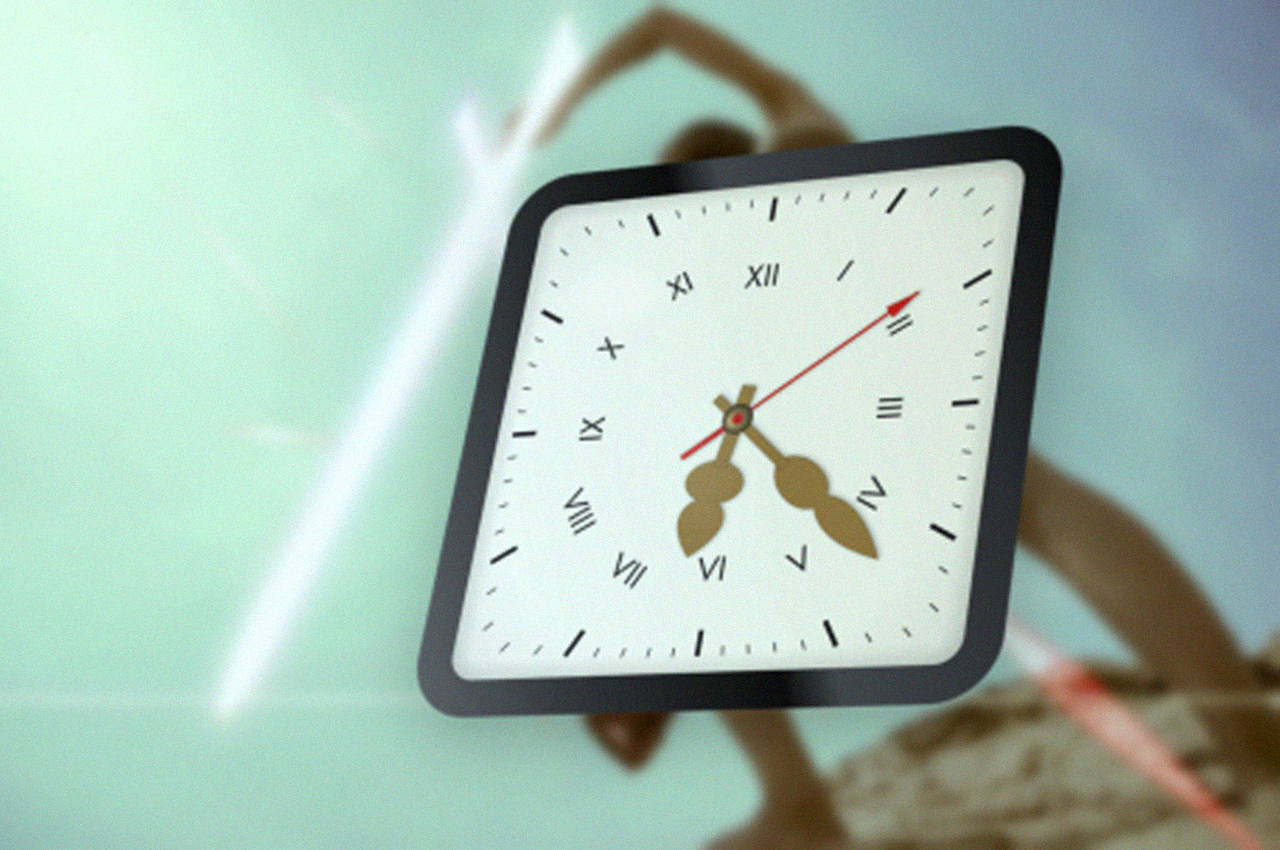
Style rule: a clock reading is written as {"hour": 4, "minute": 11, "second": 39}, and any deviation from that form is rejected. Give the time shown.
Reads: {"hour": 6, "minute": 22, "second": 9}
